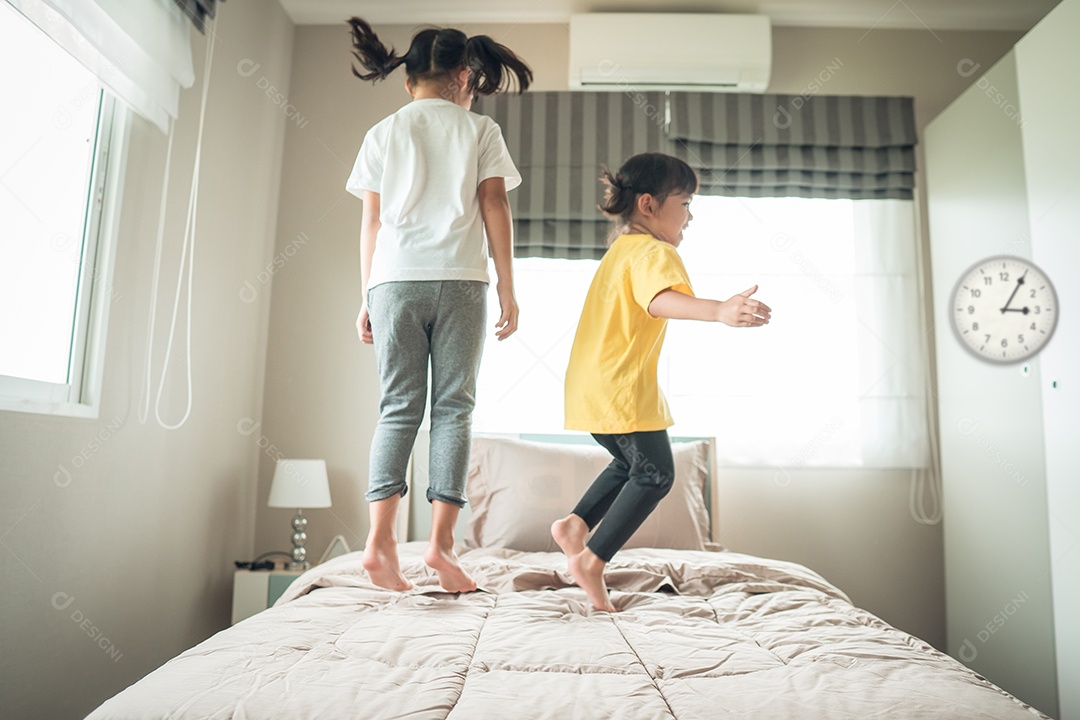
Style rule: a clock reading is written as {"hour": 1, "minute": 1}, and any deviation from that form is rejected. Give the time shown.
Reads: {"hour": 3, "minute": 5}
